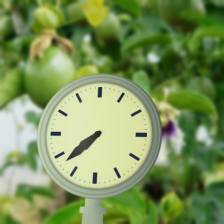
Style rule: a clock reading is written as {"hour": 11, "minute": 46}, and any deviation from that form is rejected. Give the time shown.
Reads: {"hour": 7, "minute": 38}
